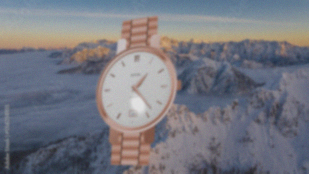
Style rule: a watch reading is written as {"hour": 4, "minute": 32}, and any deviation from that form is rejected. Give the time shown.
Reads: {"hour": 1, "minute": 23}
